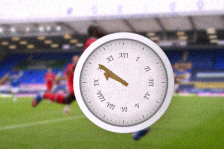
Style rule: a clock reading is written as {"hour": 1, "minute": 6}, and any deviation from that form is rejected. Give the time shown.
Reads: {"hour": 9, "minute": 51}
